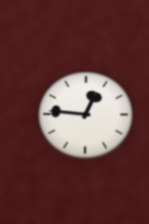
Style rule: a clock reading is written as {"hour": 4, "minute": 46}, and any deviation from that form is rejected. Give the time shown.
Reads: {"hour": 12, "minute": 46}
